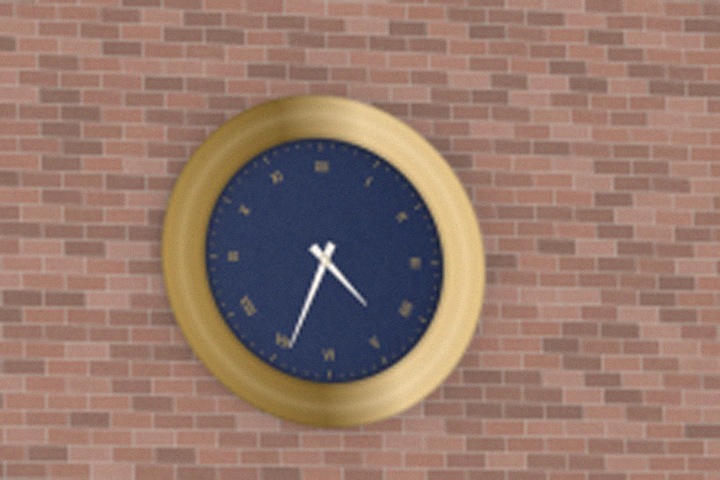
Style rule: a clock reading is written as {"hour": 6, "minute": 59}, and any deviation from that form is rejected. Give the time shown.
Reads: {"hour": 4, "minute": 34}
